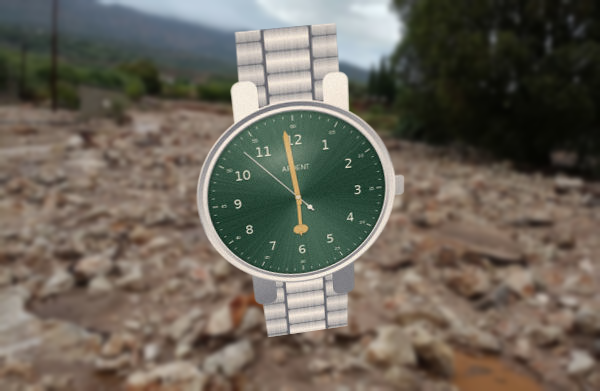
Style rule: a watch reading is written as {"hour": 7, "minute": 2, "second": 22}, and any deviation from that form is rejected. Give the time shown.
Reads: {"hour": 5, "minute": 58, "second": 53}
